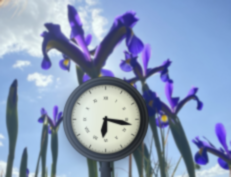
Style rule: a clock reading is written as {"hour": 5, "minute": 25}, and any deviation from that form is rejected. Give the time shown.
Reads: {"hour": 6, "minute": 17}
